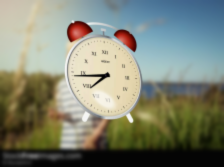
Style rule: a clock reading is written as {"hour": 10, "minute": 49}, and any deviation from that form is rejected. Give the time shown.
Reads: {"hour": 7, "minute": 44}
